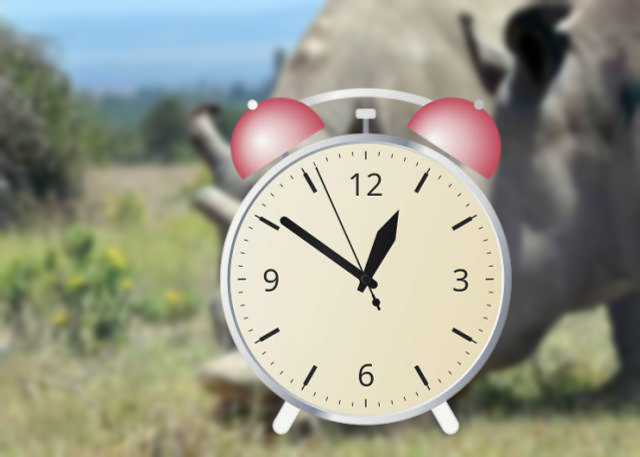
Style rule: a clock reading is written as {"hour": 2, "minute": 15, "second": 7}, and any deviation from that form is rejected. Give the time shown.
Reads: {"hour": 12, "minute": 50, "second": 56}
